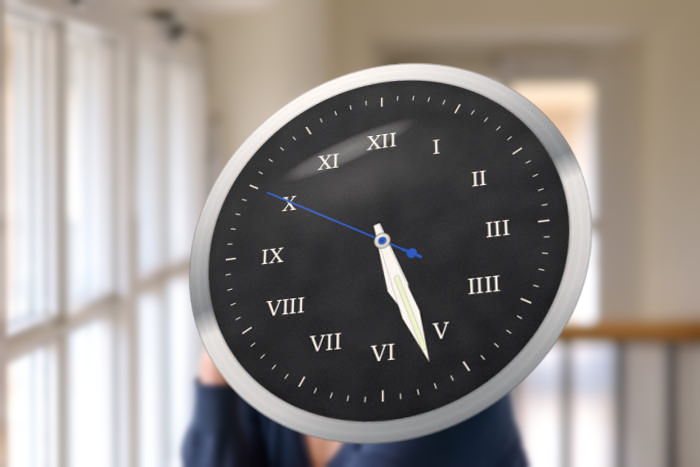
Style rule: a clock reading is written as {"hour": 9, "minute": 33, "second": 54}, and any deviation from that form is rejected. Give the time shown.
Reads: {"hour": 5, "minute": 26, "second": 50}
